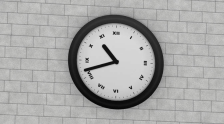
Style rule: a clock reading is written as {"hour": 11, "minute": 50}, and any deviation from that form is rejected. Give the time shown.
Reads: {"hour": 10, "minute": 42}
